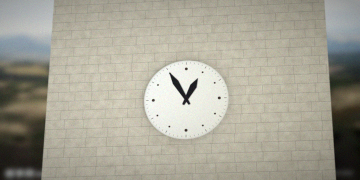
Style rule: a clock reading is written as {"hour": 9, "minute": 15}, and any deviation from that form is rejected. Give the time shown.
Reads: {"hour": 12, "minute": 55}
